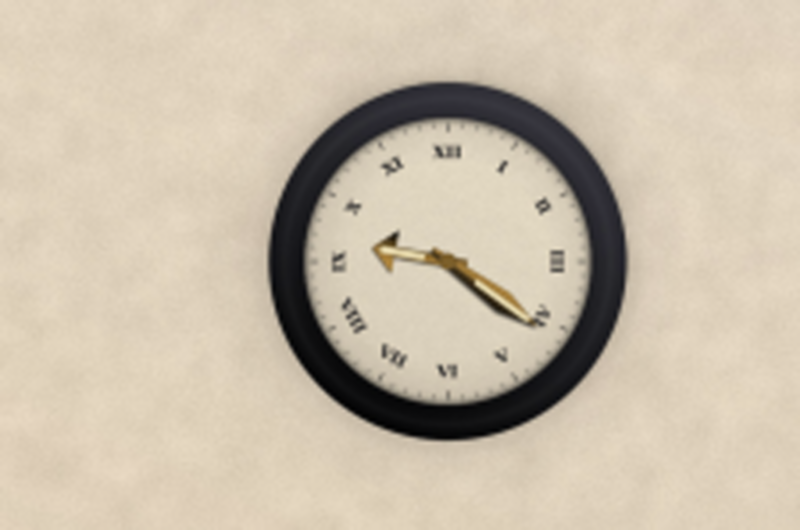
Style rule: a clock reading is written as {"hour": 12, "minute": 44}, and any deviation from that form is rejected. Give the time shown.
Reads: {"hour": 9, "minute": 21}
